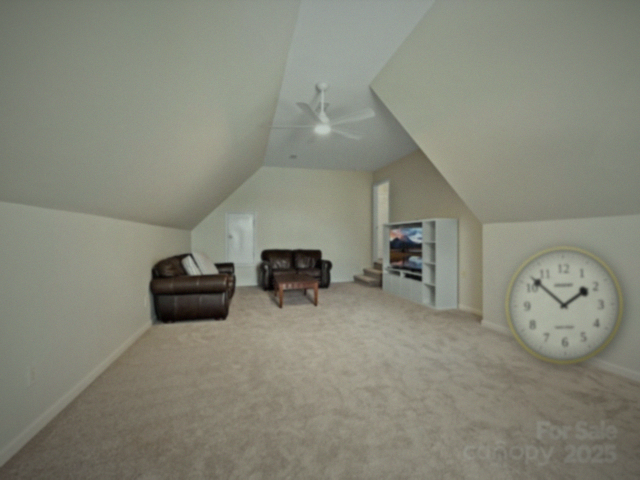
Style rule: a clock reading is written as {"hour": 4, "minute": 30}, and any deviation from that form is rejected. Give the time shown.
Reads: {"hour": 1, "minute": 52}
